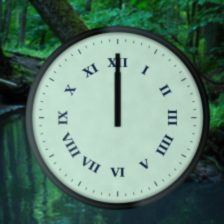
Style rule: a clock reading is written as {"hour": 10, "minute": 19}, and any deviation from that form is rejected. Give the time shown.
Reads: {"hour": 12, "minute": 0}
